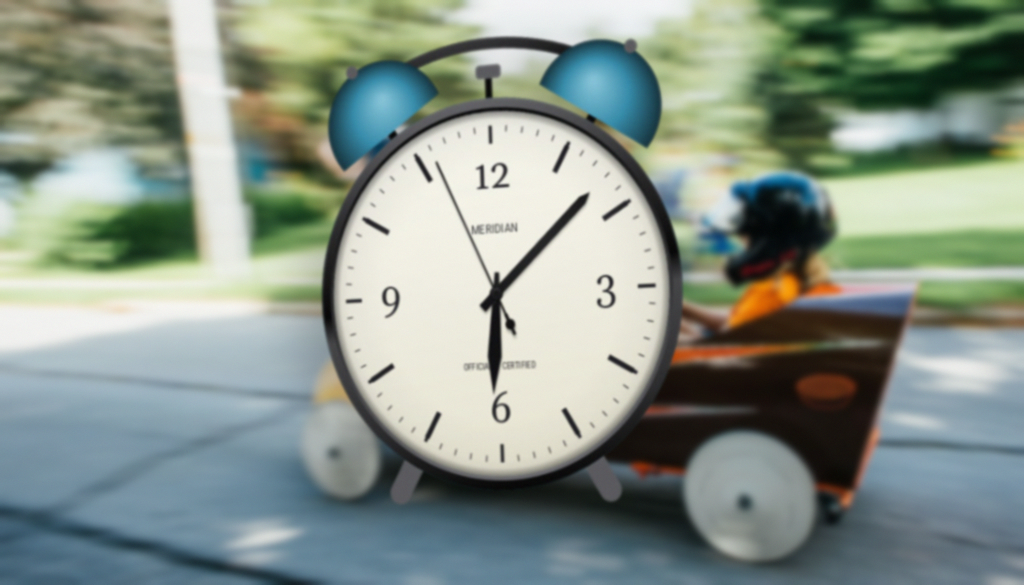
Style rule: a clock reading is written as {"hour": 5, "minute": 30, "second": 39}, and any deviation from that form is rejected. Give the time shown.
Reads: {"hour": 6, "minute": 7, "second": 56}
